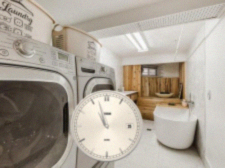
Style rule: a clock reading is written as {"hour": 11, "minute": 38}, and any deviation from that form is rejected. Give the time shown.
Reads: {"hour": 10, "minute": 57}
